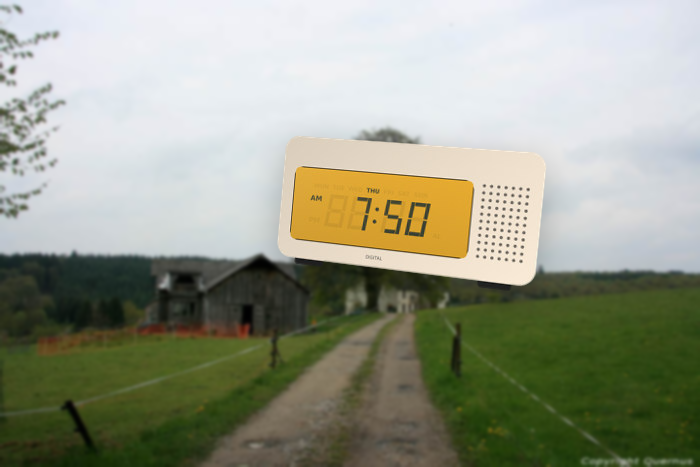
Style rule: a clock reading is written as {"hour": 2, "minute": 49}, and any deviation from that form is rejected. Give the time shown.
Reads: {"hour": 7, "minute": 50}
